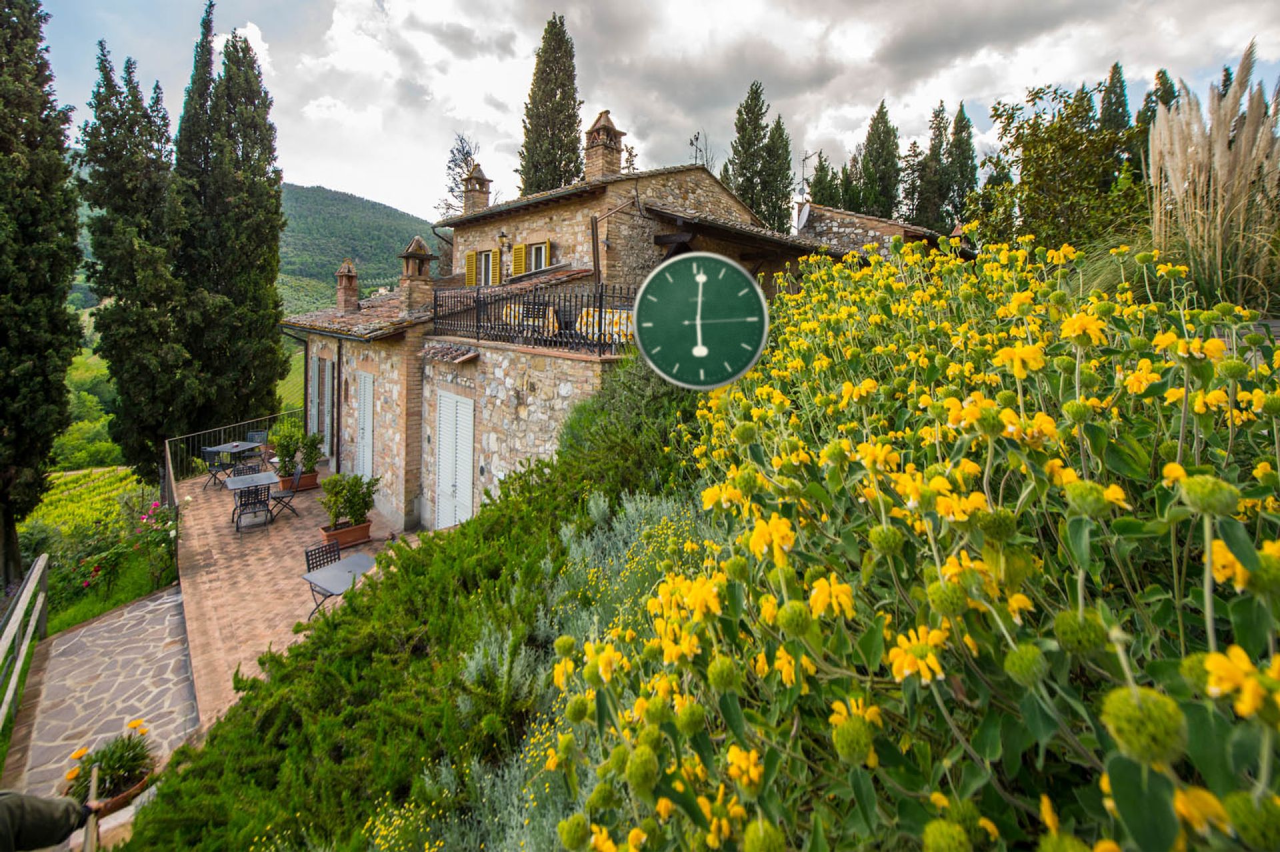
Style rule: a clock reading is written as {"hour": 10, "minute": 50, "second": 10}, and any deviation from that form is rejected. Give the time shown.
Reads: {"hour": 6, "minute": 1, "second": 15}
